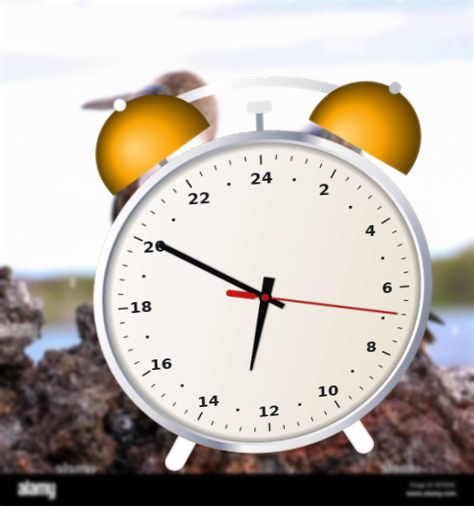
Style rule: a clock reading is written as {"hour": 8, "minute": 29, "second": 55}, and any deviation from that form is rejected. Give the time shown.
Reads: {"hour": 12, "minute": 50, "second": 17}
